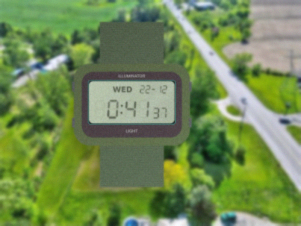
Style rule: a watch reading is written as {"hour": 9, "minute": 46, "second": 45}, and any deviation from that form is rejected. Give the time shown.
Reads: {"hour": 0, "minute": 41, "second": 37}
